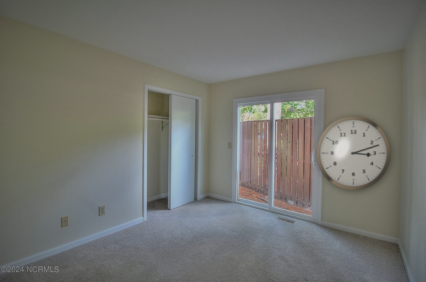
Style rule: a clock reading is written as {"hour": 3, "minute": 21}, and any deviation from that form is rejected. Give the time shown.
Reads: {"hour": 3, "minute": 12}
